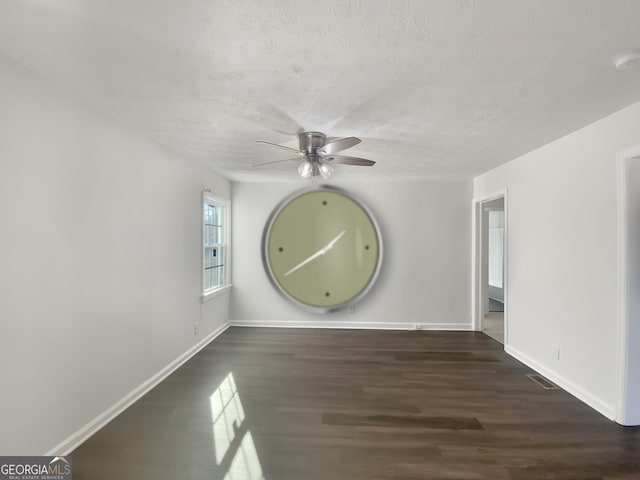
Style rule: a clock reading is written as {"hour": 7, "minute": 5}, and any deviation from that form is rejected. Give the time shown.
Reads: {"hour": 1, "minute": 40}
